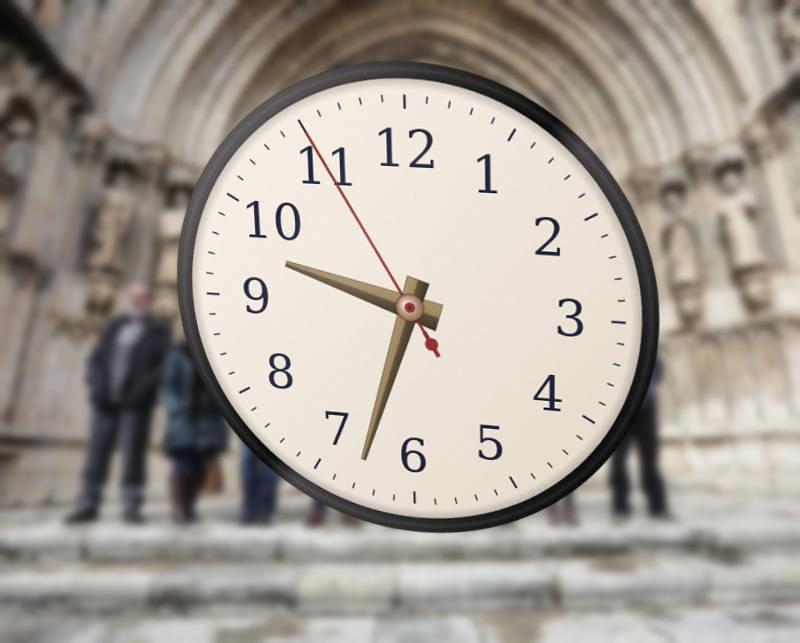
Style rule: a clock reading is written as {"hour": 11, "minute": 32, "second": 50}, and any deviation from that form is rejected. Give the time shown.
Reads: {"hour": 9, "minute": 32, "second": 55}
